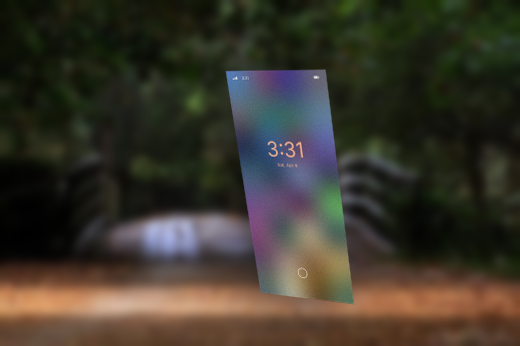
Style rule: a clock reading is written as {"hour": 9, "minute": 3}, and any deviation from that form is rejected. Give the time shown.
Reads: {"hour": 3, "minute": 31}
